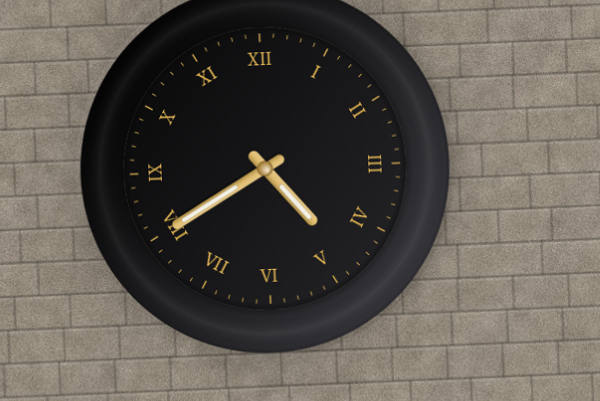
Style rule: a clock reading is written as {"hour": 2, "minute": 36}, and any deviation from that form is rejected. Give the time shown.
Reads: {"hour": 4, "minute": 40}
